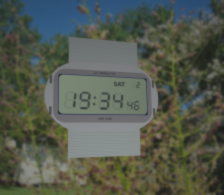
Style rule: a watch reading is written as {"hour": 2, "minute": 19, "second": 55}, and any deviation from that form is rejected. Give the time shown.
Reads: {"hour": 19, "minute": 34, "second": 46}
